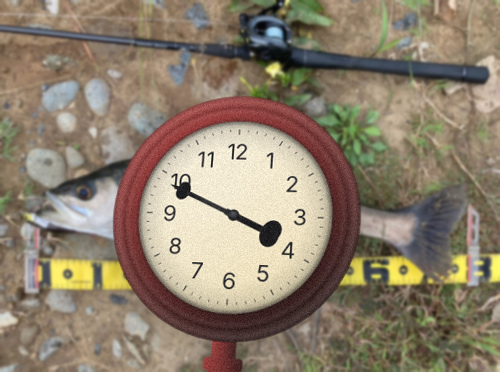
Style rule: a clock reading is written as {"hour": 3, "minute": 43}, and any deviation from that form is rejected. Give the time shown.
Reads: {"hour": 3, "minute": 49}
